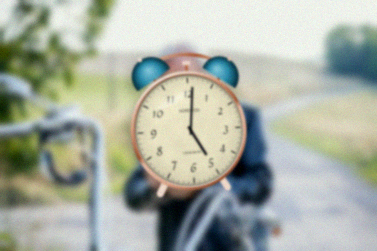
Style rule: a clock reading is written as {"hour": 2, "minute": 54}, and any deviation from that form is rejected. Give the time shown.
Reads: {"hour": 5, "minute": 1}
